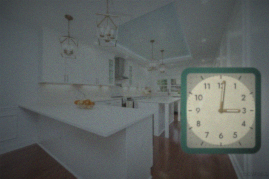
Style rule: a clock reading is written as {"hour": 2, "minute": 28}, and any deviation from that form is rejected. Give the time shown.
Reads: {"hour": 3, "minute": 1}
